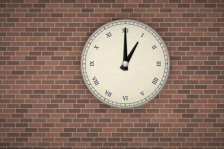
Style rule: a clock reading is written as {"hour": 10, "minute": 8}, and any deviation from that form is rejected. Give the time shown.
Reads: {"hour": 1, "minute": 0}
